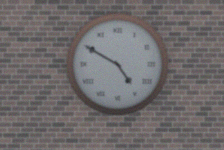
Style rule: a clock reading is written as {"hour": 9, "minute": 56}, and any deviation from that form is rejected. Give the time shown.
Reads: {"hour": 4, "minute": 50}
